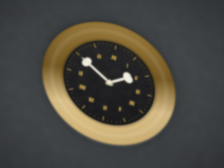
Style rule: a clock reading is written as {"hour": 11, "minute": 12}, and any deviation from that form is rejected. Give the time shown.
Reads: {"hour": 1, "minute": 50}
